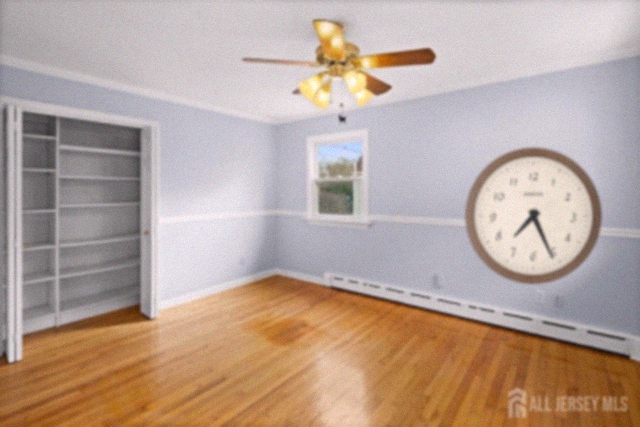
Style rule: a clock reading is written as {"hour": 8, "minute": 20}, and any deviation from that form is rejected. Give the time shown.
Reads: {"hour": 7, "minute": 26}
